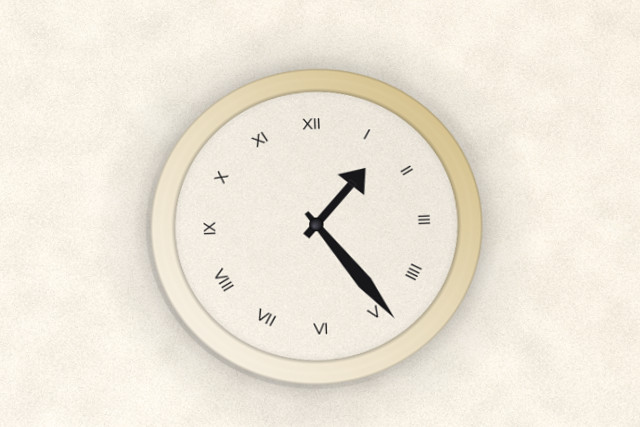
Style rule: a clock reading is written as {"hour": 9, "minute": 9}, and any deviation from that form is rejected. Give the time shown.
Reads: {"hour": 1, "minute": 24}
